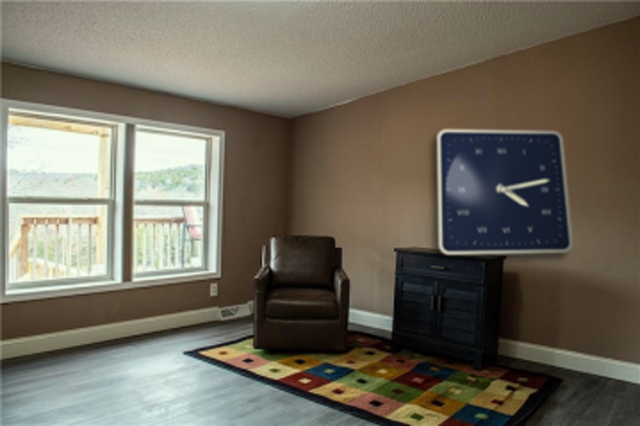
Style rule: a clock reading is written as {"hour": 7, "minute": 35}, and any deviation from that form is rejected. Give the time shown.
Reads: {"hour": 4, "minute": 13}
